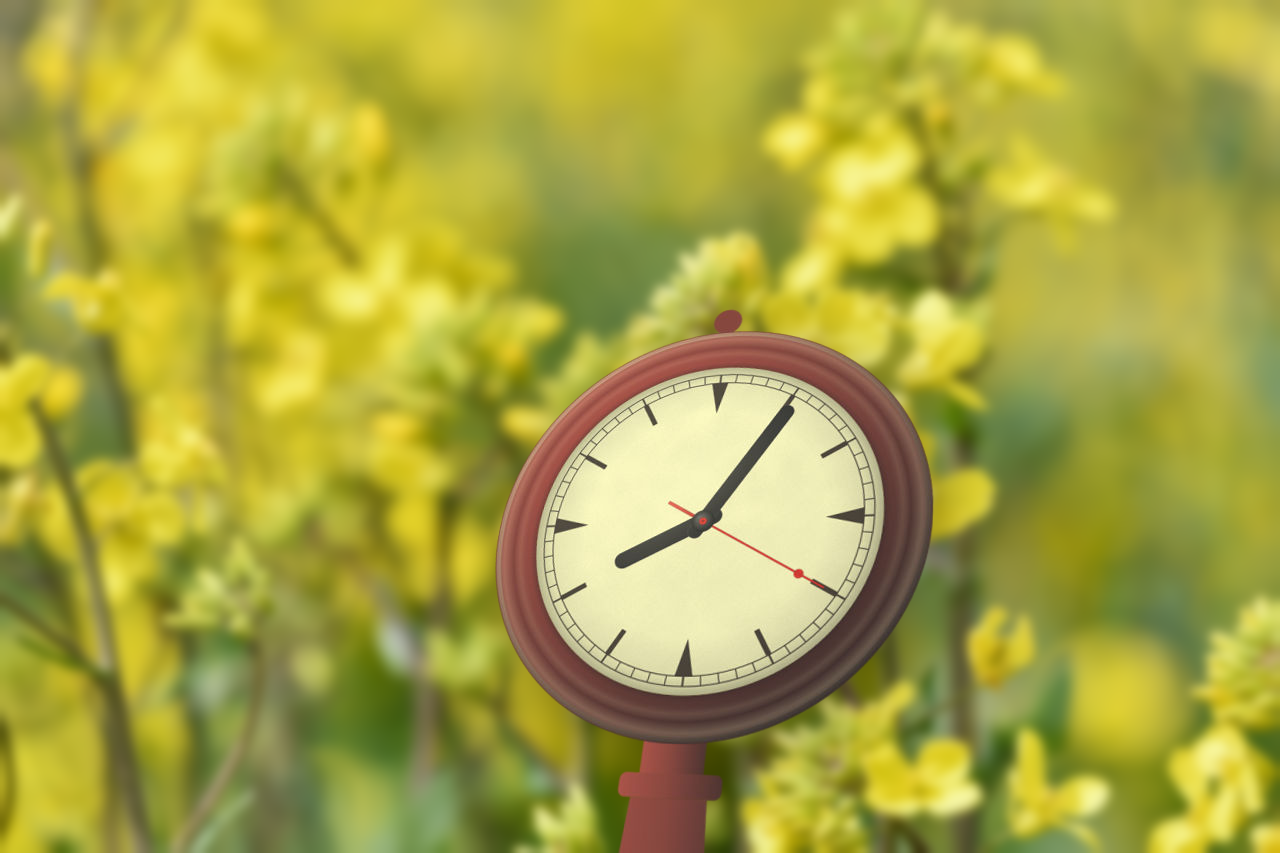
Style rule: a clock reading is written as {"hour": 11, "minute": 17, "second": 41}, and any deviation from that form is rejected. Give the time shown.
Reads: {"hour": 8, "minute": 5, "second": 20}
